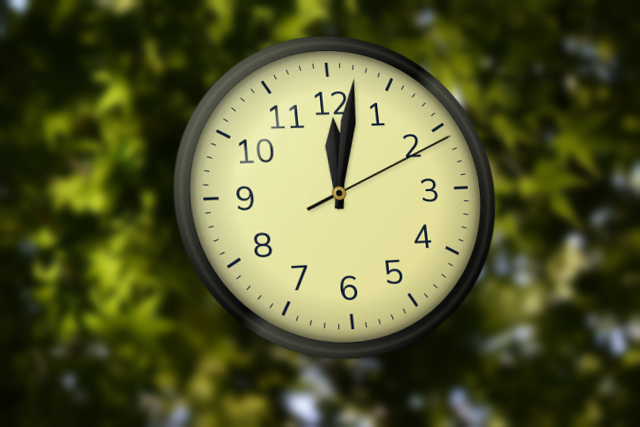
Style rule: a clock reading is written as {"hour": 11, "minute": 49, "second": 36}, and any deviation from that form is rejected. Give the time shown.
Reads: {"hour": 12, "minute": 2, "second": 11}
